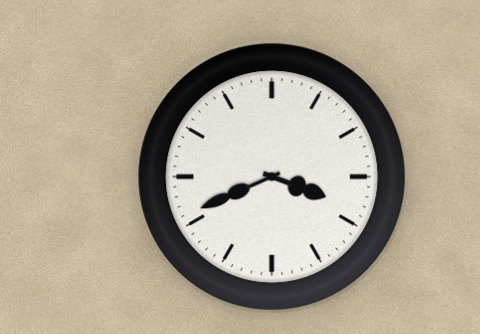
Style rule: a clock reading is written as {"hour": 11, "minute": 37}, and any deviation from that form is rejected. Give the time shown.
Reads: {"hour": 3, "minute": 41}
